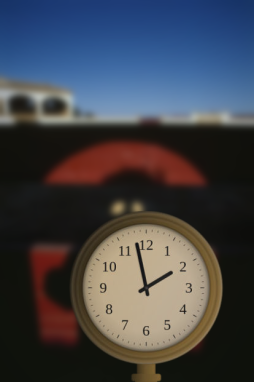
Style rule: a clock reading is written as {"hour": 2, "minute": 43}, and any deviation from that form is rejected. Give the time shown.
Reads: {"hour": 1, "minute": 58}
